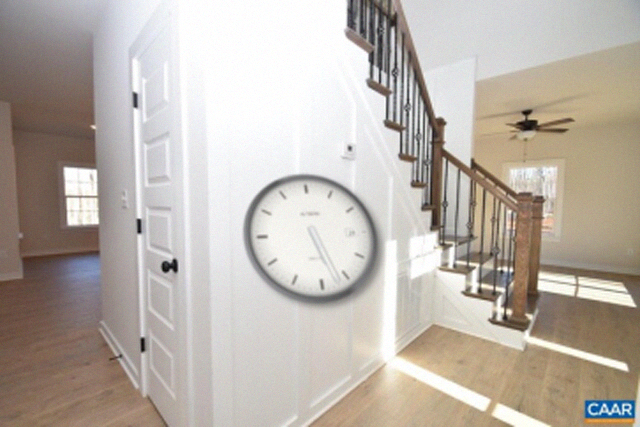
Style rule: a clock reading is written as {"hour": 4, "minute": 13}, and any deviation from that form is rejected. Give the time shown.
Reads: {"hour": 5, "minute": 27}
